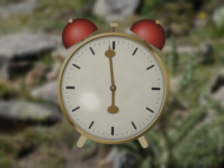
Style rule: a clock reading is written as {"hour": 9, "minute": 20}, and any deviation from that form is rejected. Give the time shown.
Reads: {"hour": 5, "minute": 59}
